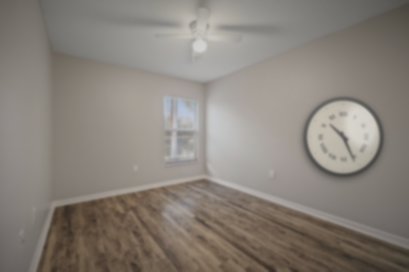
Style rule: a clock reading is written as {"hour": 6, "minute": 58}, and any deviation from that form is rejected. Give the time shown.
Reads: {"hour": 10, "minute": 26}
